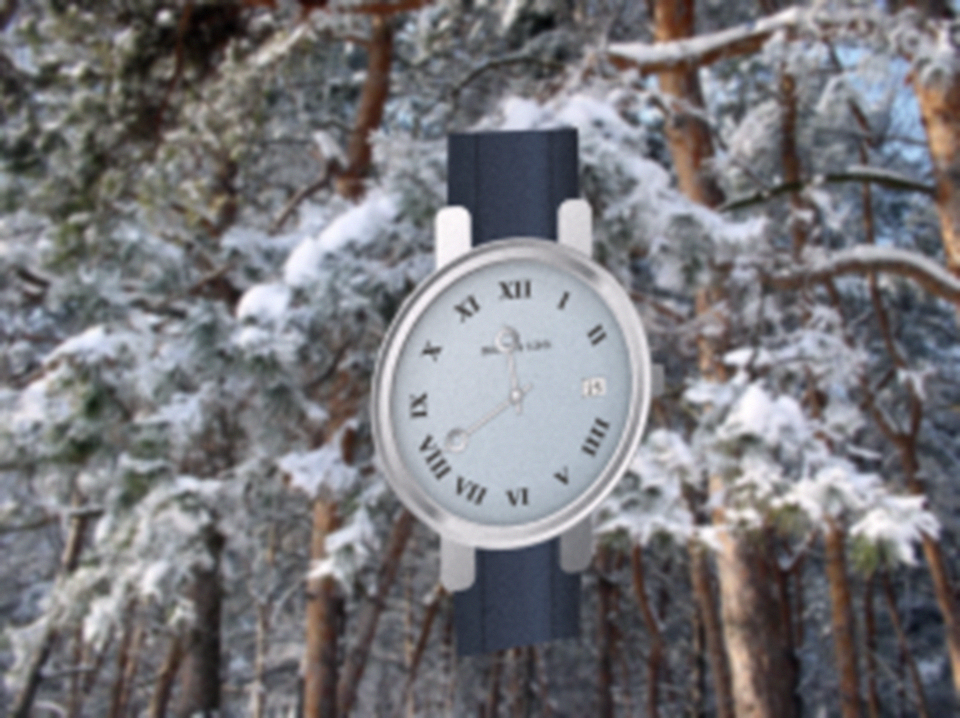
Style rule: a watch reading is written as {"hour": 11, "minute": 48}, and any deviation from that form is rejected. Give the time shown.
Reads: {"hour": 11, "minute": 40}
